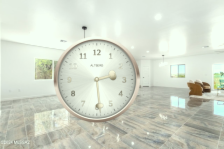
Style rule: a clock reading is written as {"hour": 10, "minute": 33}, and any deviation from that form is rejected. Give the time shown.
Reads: {"hour": 2, "minute": 29}
